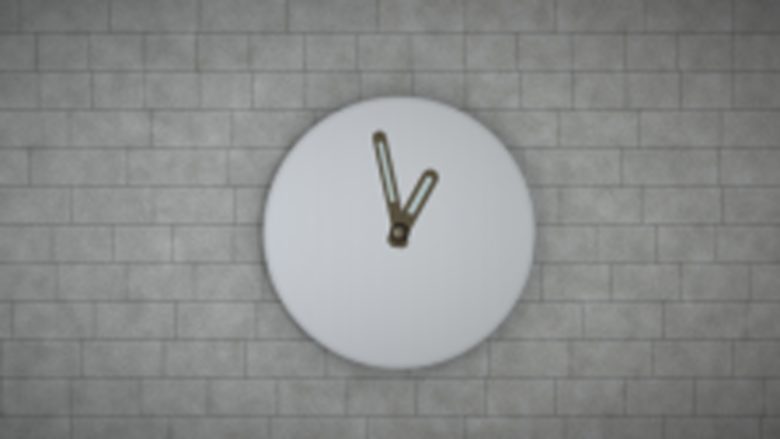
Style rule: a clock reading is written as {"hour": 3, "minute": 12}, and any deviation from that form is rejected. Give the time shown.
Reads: {"hour": 12, "minute": 58}
